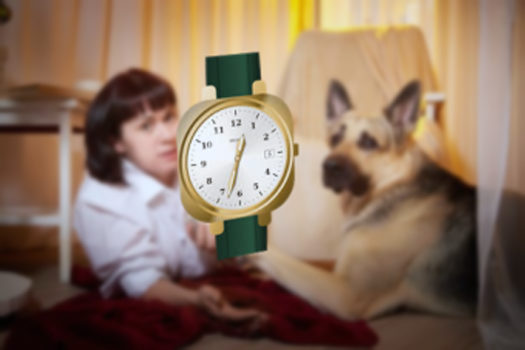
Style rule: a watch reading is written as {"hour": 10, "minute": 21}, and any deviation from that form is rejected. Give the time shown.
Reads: {"hour": 12, "minute": 33}
